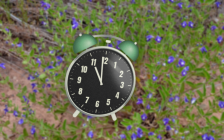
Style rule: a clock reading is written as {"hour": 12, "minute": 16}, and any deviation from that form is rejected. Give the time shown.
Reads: {"hour": 10, "minute": 59}
